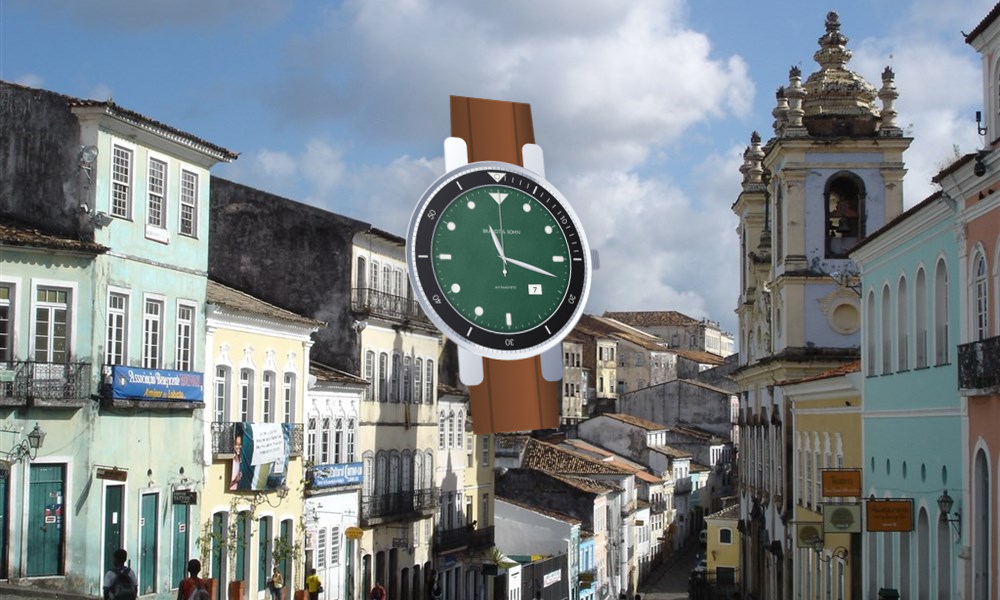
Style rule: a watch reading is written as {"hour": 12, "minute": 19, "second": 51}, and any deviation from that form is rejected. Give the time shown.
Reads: {"hour": 11, "minute": 18, "second": 0}
